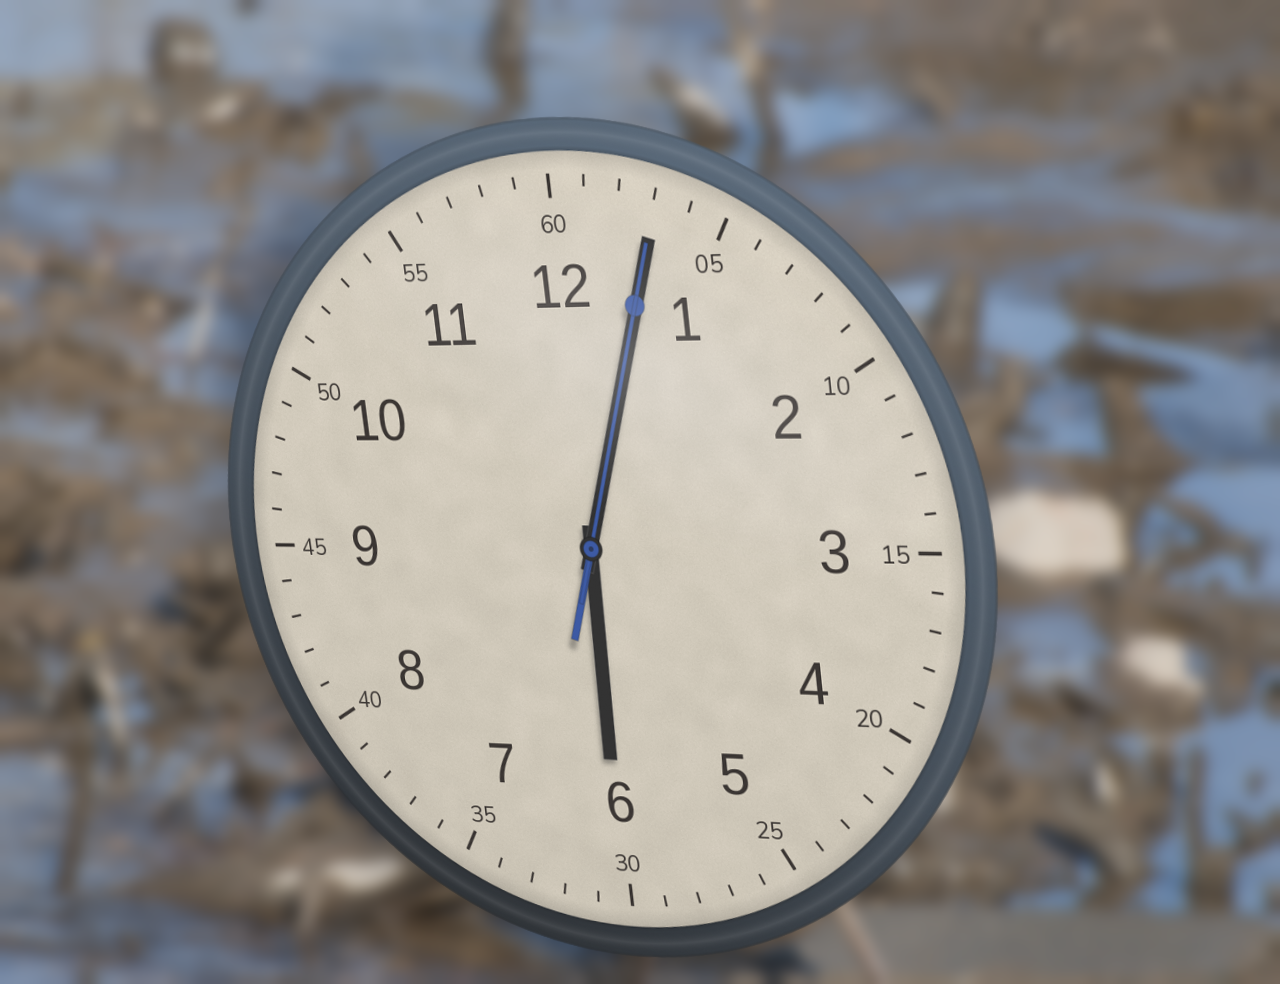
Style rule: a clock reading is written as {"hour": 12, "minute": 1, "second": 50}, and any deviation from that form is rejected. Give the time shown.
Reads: {"hour": 6, "minute": 3, "second": 3}
